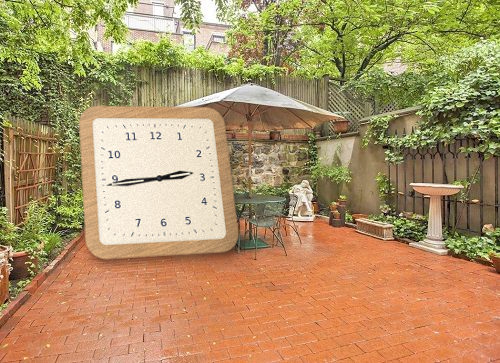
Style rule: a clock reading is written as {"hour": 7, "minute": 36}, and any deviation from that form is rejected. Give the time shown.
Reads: {"hour": 2, "minute": 44}
